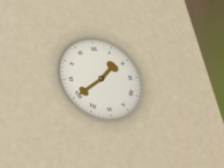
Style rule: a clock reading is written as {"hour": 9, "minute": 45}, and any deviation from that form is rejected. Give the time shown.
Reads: {"hour": 1, "minute": 40}
